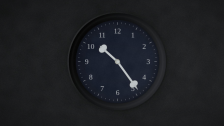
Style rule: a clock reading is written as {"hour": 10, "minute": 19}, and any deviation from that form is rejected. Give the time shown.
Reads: {"hour": 10, "minute": 24}
